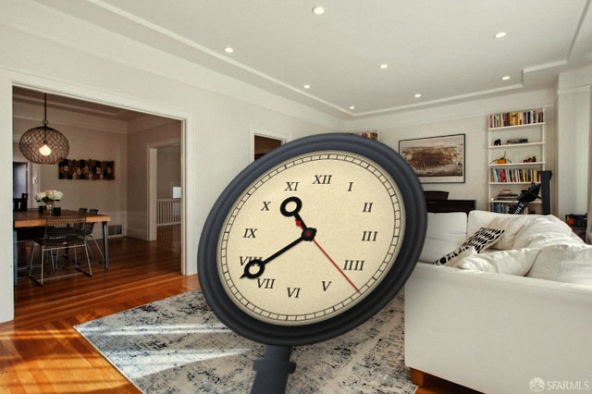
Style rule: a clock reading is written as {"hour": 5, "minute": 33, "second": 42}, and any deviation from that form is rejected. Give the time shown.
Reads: {"hour": 10, "minute": 38, "second": 22}
